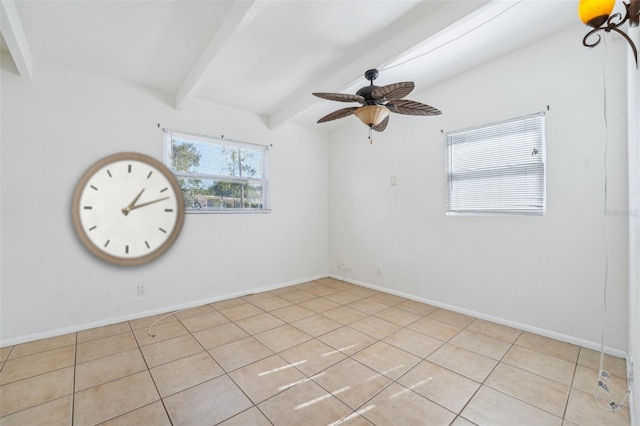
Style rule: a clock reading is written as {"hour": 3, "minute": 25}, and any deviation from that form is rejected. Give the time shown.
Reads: {"hour": 1, "minute": 12}
